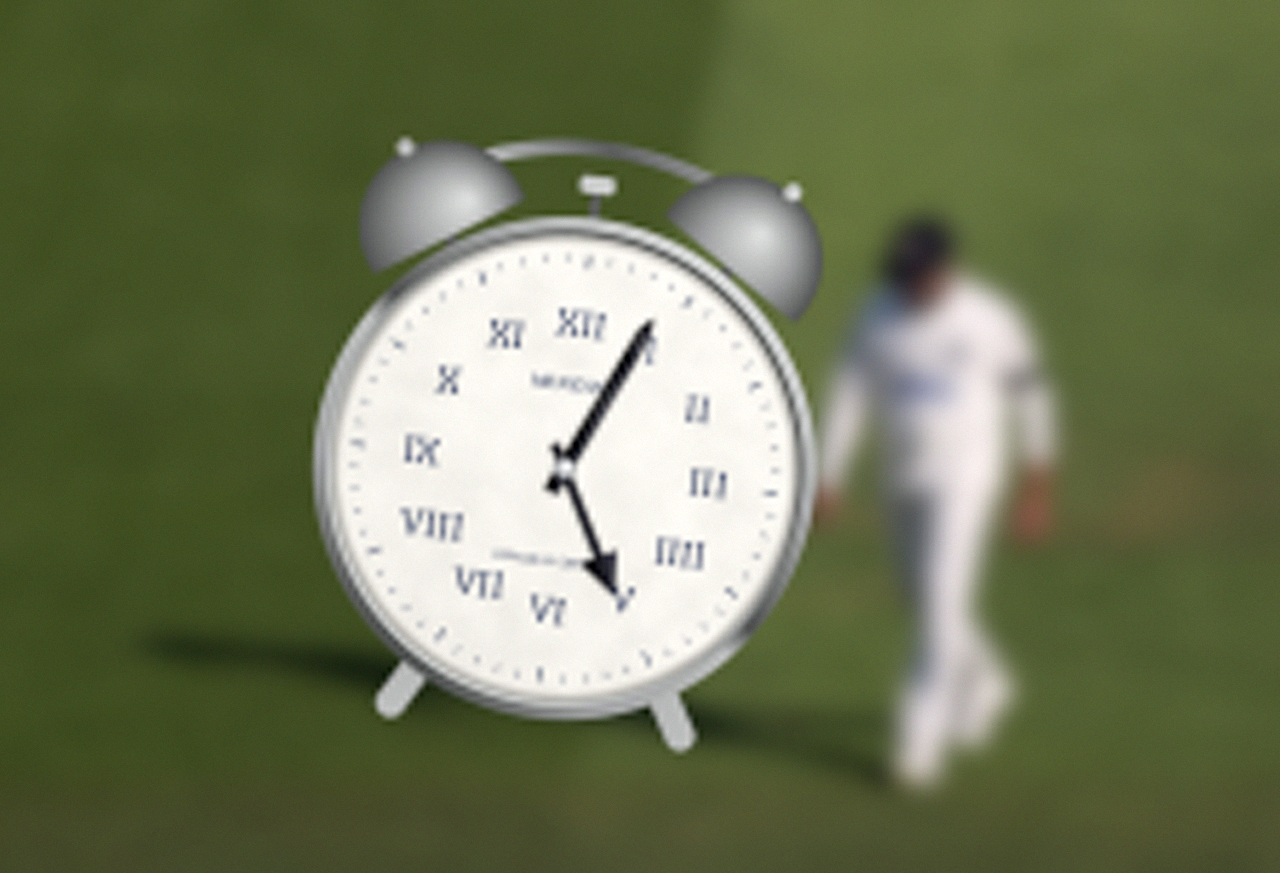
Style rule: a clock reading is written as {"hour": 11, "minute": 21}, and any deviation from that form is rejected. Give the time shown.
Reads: {"hour": 5, "minute": 4}
